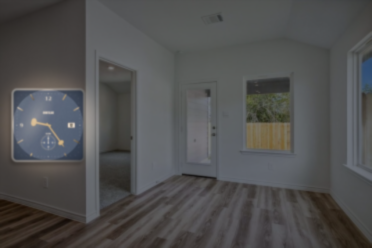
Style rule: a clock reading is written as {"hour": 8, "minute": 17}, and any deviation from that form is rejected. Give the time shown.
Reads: {"hour": 9, "minute": 24}
